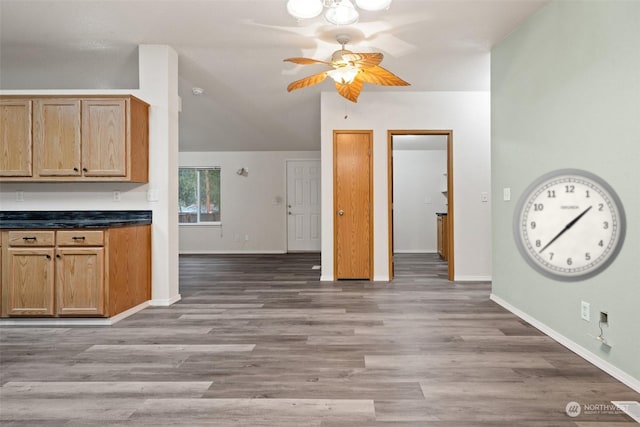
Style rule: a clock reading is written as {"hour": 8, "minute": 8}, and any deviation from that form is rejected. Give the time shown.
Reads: {"hour": 1, "minute": 38}
